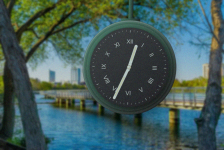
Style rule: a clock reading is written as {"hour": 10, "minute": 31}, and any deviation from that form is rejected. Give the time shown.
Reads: {"hour": 12, "minute": 34}
